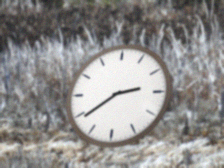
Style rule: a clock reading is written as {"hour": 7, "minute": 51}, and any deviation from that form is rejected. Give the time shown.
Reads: {"hour": 2, "minute": 39}
